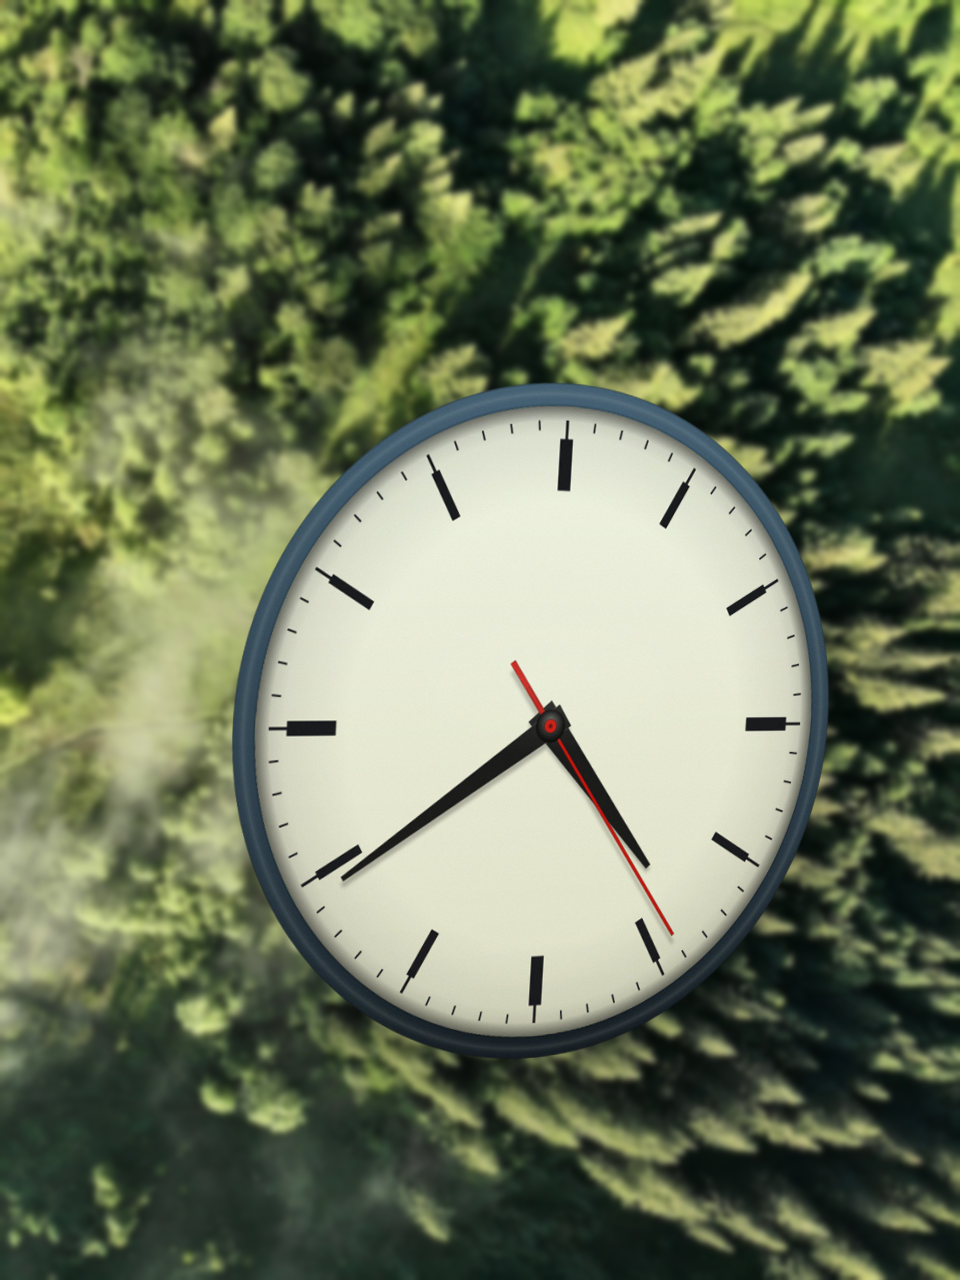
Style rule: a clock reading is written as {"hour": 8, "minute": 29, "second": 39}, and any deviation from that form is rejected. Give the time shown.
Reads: {"hour": 4, "minute": 39, "second": 24}
